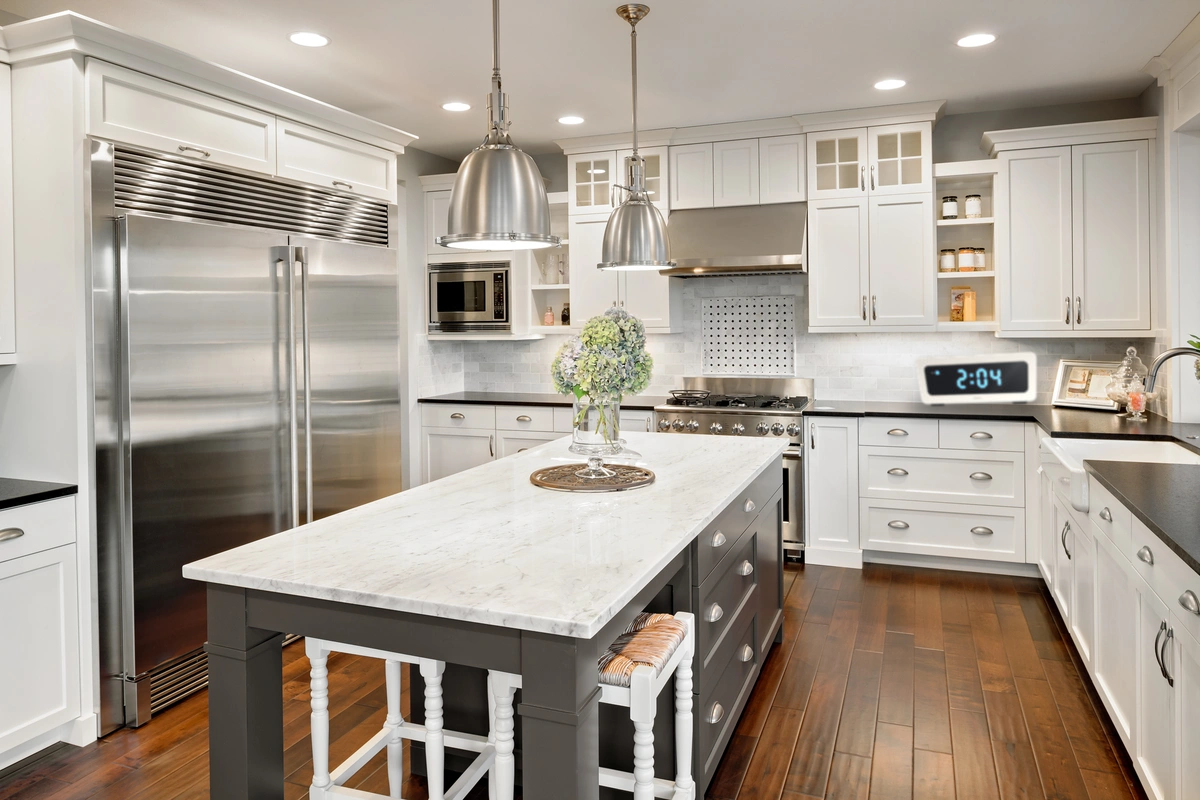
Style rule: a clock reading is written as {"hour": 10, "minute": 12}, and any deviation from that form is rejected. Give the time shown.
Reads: {"hour": 2, "minute": 4}
